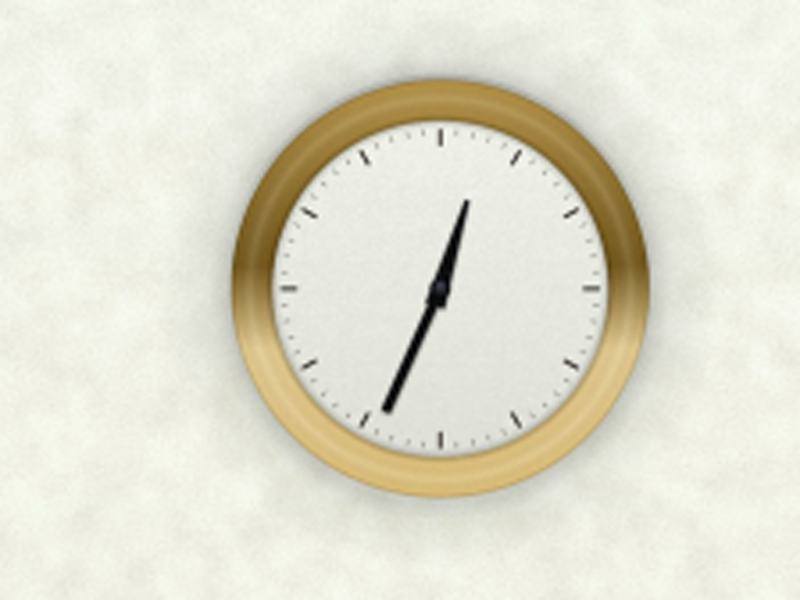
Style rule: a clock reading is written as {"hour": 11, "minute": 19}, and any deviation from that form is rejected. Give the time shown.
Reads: {"hour": 12, "minute": 34}
